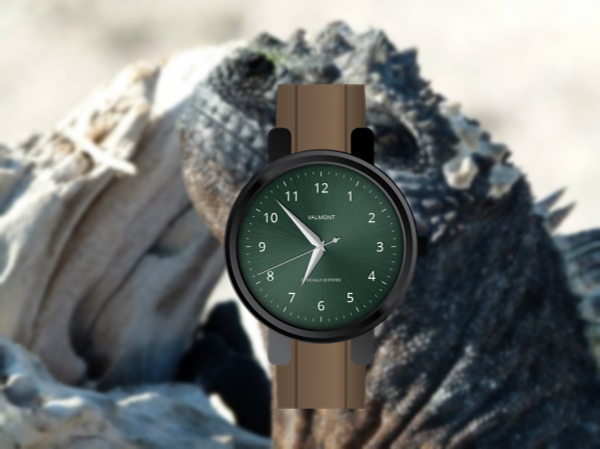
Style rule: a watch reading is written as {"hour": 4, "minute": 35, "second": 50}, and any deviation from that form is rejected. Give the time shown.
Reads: {"hour": 6, "minute": 52, "second": 41}
